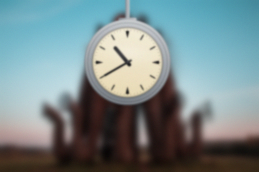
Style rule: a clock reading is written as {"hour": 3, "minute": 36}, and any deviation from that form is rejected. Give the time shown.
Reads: {"hour": 10, "minute": 40}
